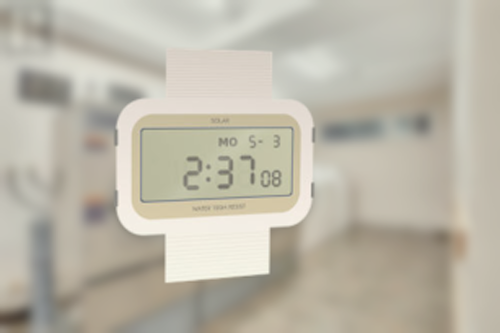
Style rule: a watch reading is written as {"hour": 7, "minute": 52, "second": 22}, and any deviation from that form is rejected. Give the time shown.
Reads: {"hour": 2, "minute": 37, "second": 8}
